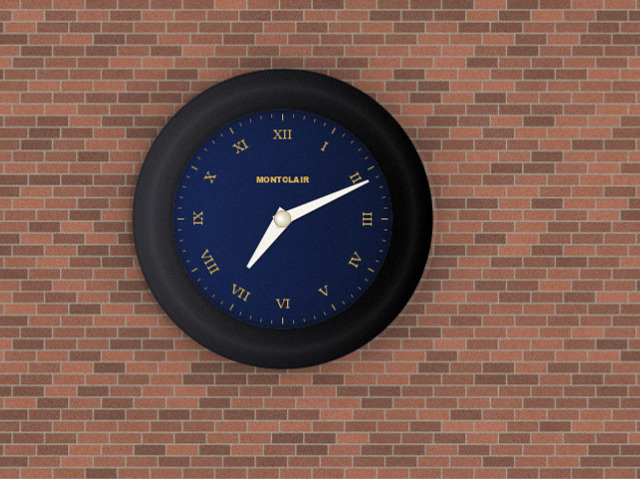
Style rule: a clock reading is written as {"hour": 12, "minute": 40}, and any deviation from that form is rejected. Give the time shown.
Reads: {"hour": 7, "minute": 11}
